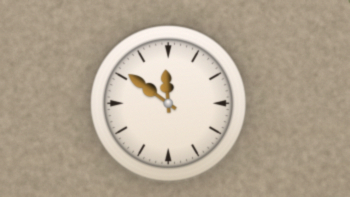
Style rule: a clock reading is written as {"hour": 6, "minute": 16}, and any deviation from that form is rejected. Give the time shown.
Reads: {"hour": 11, "minute": 51}
